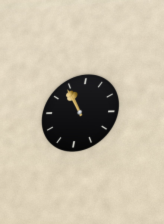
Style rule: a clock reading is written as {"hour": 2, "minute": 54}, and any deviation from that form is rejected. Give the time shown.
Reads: {"hour": 10, "minute": 54}
